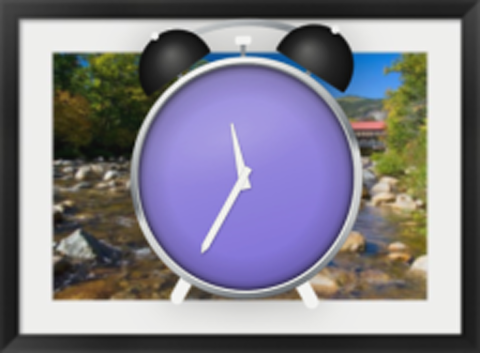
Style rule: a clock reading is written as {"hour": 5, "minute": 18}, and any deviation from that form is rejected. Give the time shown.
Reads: {"hour": 11, "minute": 35}
